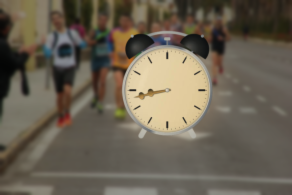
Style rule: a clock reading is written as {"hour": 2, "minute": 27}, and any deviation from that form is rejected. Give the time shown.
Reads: {"hour": 8, "minute": 43}
